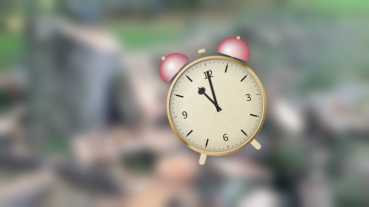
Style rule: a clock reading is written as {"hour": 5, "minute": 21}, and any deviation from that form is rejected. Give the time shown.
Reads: {"hour": 11, "minute": 0}
